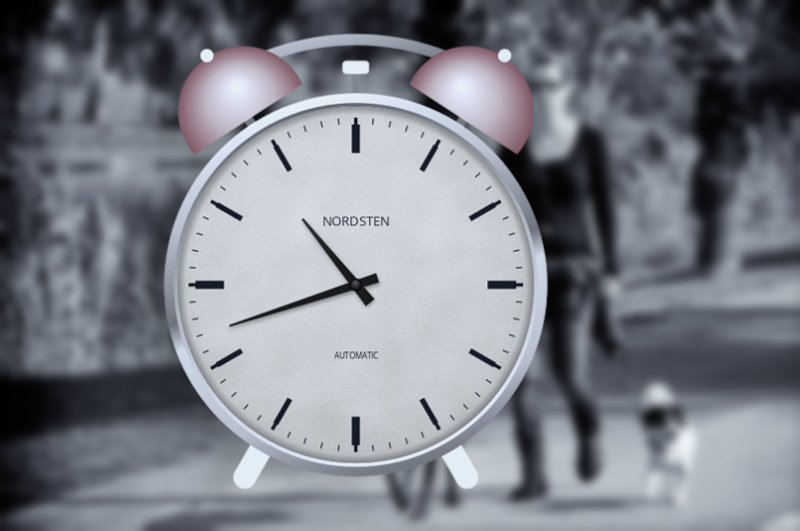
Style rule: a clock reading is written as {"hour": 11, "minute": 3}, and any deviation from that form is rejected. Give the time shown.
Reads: {"hour": 10, "minute": 42}
